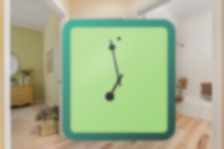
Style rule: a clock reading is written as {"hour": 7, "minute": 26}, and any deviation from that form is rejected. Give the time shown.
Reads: {"hour": 6, "minute": 58}
